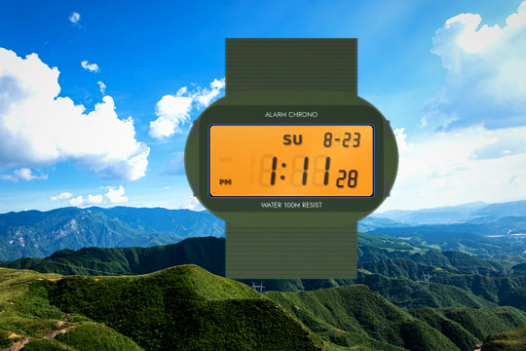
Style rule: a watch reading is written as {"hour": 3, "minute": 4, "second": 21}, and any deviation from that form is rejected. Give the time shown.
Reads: {"hour": 1, "minute": 11, "second": 28}
